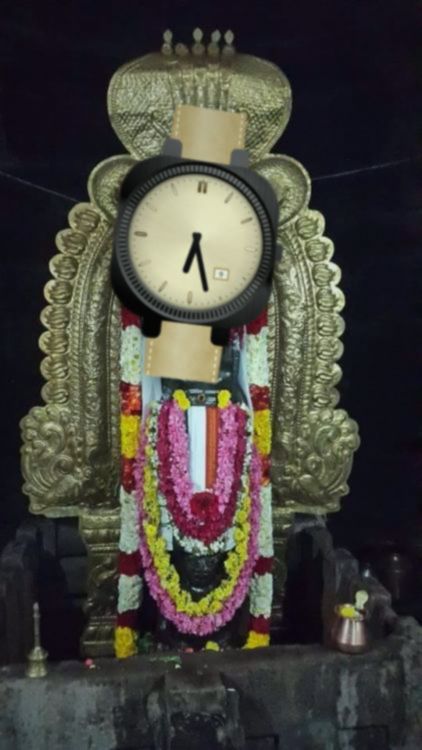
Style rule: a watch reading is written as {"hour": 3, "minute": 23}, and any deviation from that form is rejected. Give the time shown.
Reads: {"hour": 6, "minute": 27}
